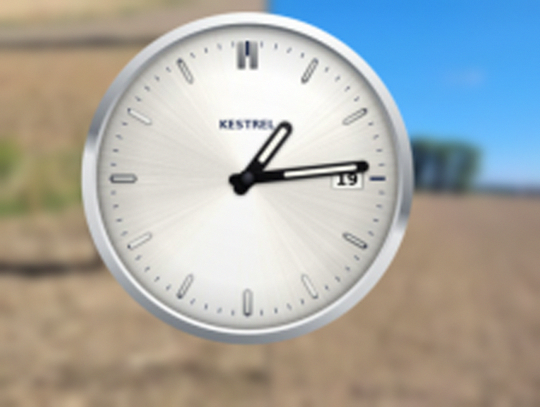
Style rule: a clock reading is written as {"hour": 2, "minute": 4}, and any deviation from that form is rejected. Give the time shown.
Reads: {"hour": 1, "minute": 14}
